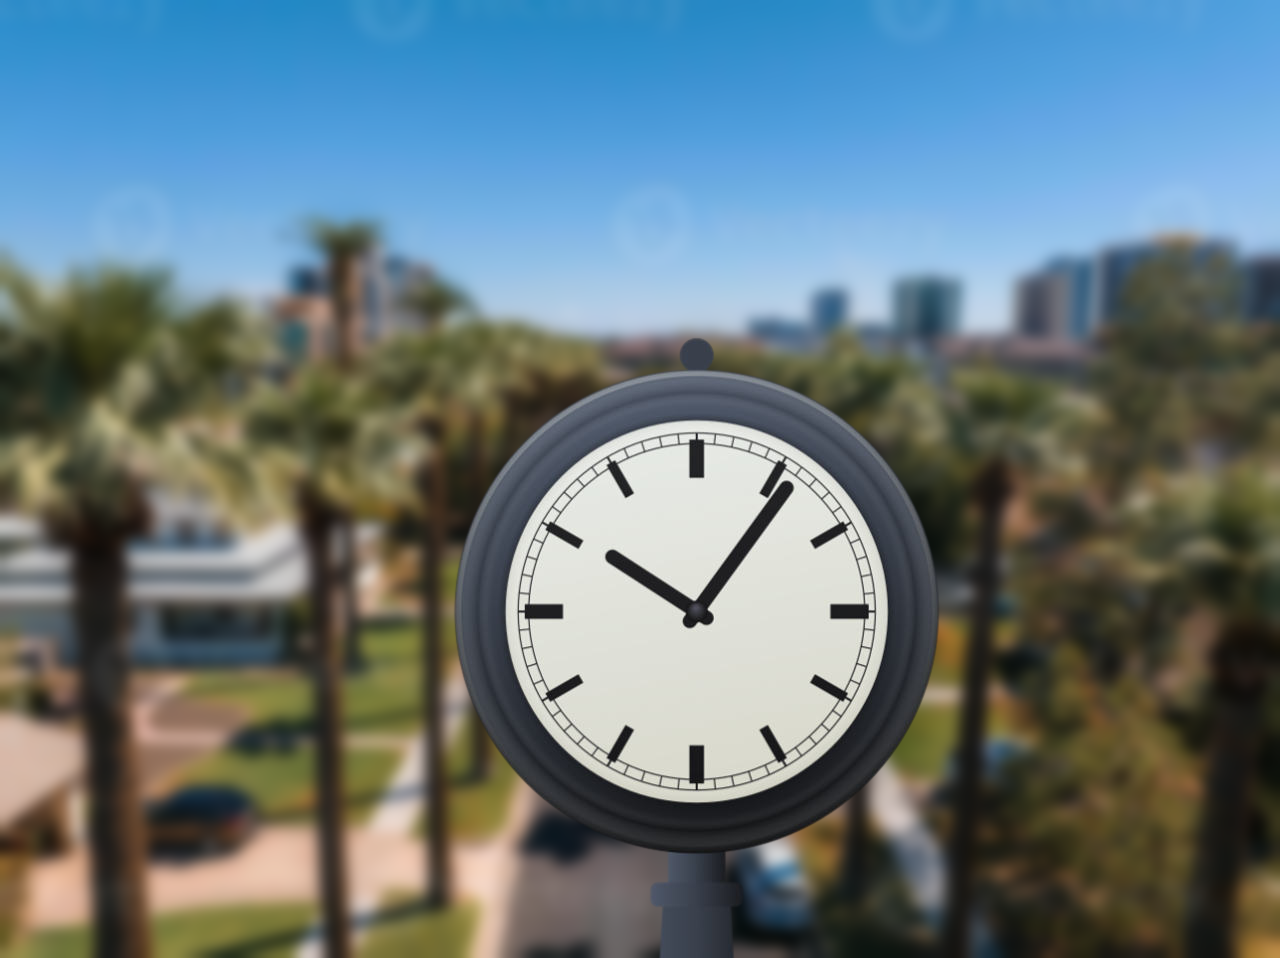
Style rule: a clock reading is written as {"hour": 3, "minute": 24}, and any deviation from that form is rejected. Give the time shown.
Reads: {"hour": 10, "minute": 6}
